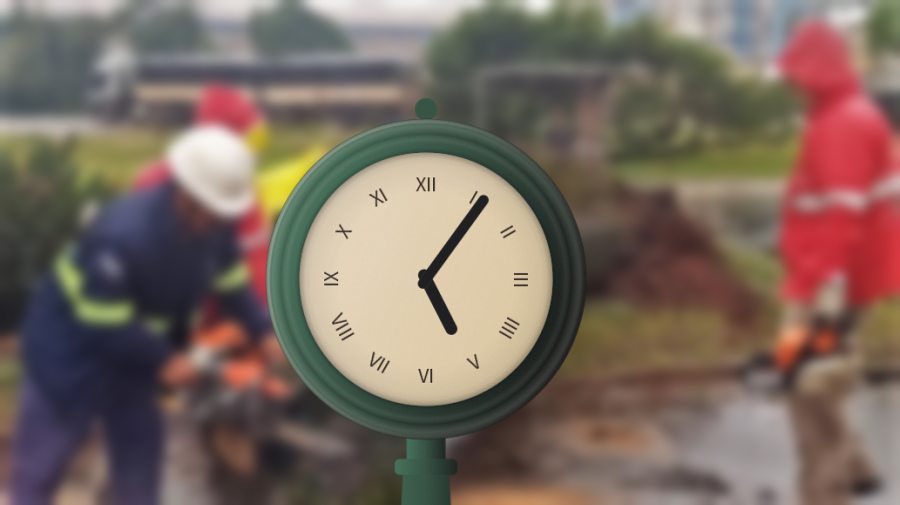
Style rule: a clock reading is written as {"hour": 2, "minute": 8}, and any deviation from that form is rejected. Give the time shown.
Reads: {"hour": 5, "minute": 6}
